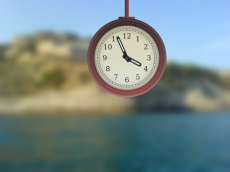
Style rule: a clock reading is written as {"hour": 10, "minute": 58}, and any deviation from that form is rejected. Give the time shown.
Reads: {"hour": 3, "minute": 56}
